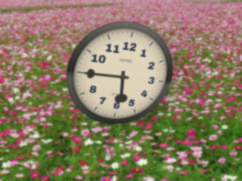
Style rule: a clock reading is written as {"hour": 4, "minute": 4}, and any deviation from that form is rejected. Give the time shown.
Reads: {"hour": 5, "minute": 45}
